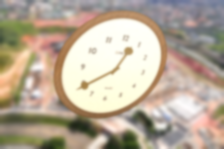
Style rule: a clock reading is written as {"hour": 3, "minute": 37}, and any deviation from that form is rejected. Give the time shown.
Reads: {"hour": 12, "minute": 39}
